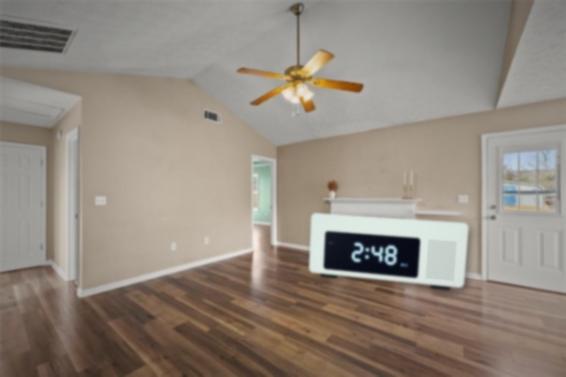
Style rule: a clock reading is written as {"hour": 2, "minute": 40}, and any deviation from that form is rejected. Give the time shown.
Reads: {"hour": 2, "minute": 48}
